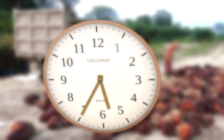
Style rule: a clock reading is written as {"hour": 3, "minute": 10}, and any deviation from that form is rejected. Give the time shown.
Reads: {"hour": 5, "minute": 35}
